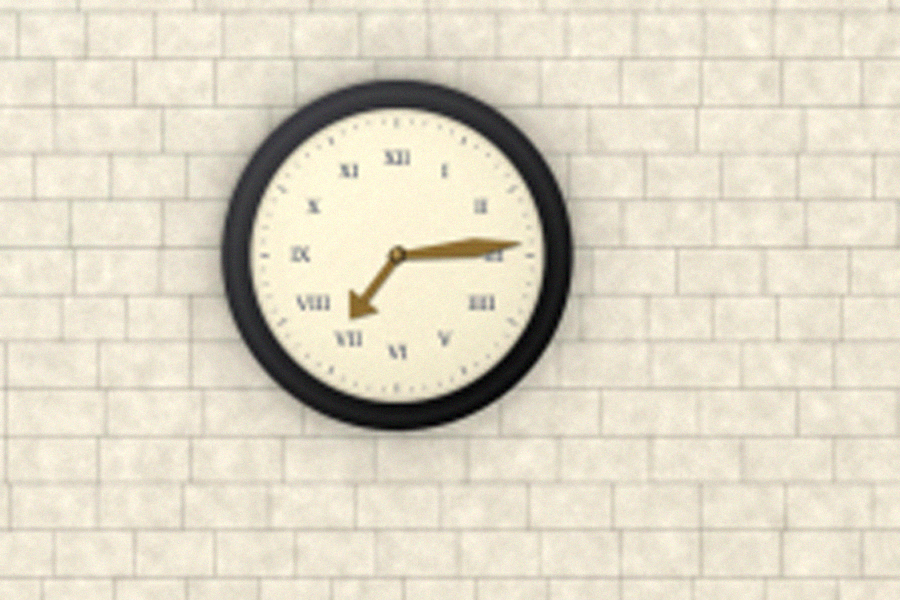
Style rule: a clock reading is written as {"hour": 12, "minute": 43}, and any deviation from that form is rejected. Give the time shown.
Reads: {"hour": 7, "minute": 14}
